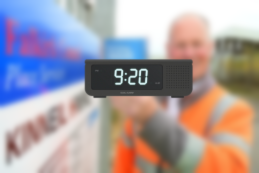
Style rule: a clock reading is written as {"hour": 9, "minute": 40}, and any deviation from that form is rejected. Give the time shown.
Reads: {"hour": 9, "minute": 20}
